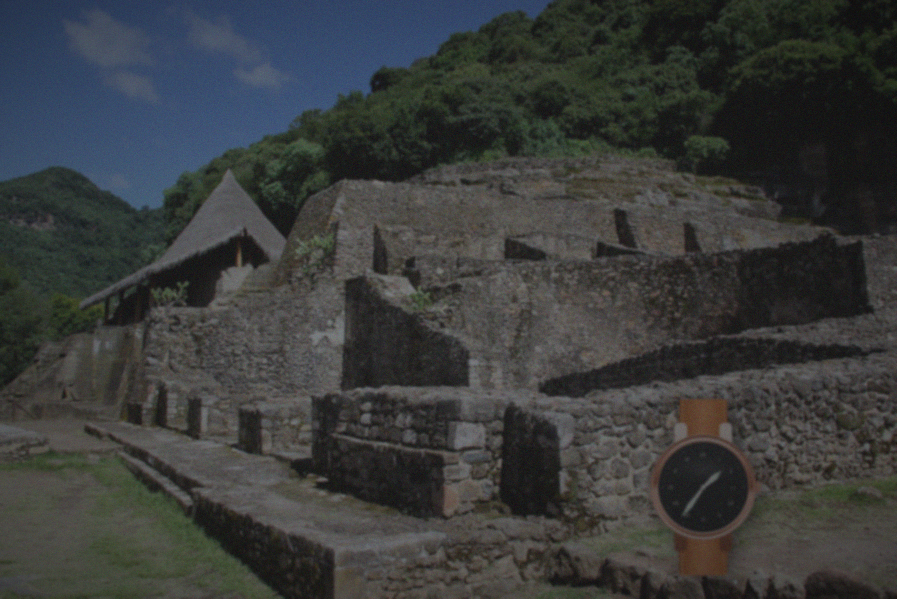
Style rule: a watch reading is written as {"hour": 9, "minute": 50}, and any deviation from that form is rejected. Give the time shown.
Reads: {"hour": 1, "minute": 36}
